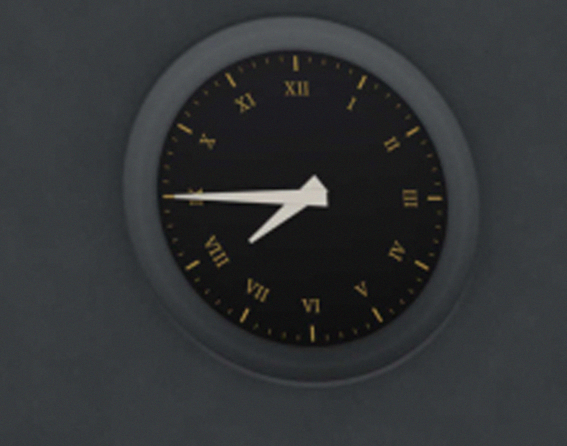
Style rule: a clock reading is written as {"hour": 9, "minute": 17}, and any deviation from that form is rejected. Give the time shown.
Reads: {"hour": 7, "minute": 45}
